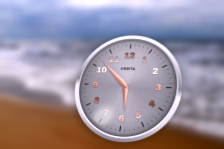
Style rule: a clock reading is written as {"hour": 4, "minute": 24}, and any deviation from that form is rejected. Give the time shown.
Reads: {"hour": 5, "minute": 52}
